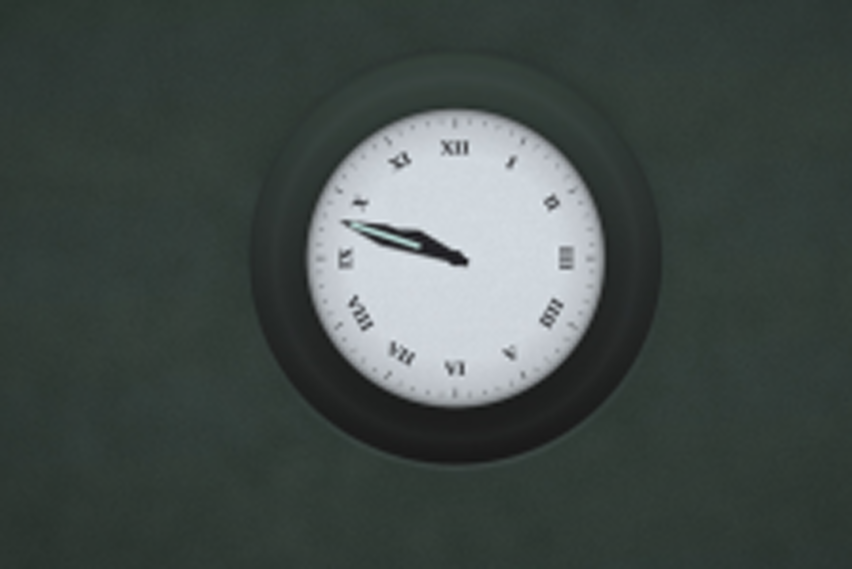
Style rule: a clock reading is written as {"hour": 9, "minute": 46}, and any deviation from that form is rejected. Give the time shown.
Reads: {"hour": 9, "minute": 48}
